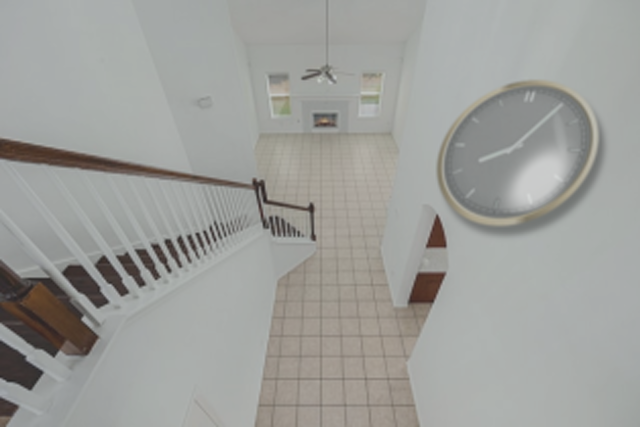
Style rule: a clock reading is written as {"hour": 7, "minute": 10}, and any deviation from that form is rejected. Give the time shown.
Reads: {"hour": 8, "minute": 6}
